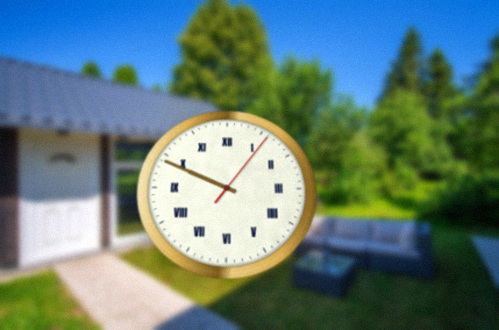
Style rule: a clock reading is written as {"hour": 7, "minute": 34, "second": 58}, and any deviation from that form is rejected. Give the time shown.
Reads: {"hour": 9, "minute": 49, "second": 6}
